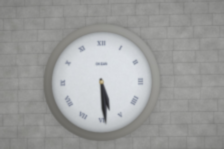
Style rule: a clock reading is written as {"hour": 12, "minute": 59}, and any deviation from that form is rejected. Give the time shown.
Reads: {"hour": 5, "minute": 29}
